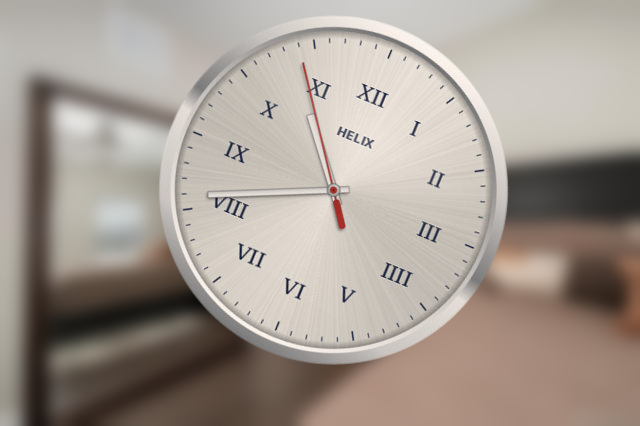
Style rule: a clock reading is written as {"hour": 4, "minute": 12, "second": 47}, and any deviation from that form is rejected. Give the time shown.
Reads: {"hour": 10, "minute": 40, "second": 54}
